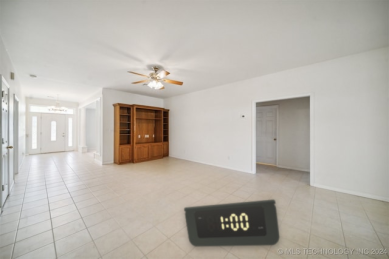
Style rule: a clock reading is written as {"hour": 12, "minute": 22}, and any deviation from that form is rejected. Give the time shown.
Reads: {"hour": 1, "minute": 0}
